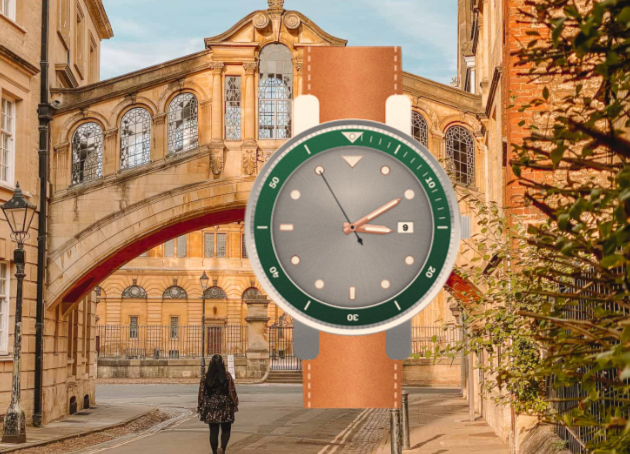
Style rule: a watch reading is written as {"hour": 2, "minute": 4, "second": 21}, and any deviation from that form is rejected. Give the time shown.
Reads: {"hour": 3, "minute": 9, "second": 55}
